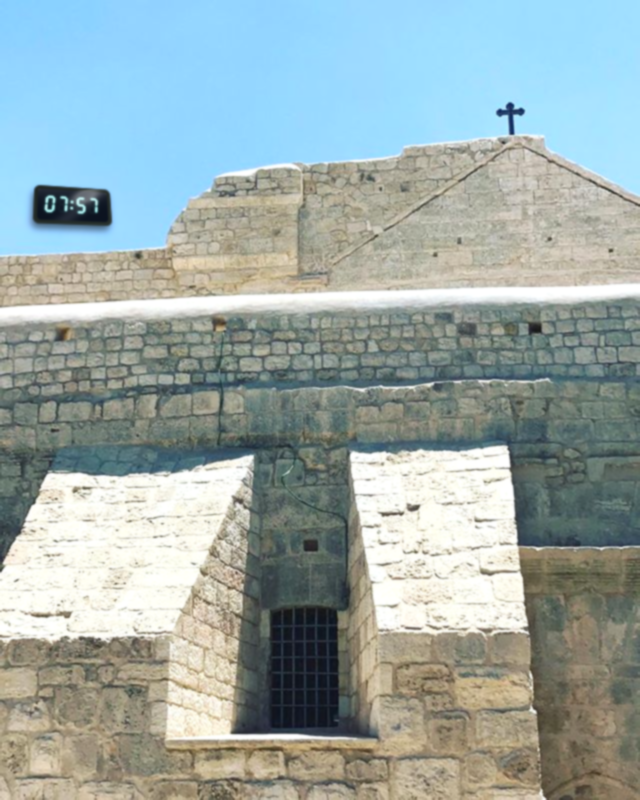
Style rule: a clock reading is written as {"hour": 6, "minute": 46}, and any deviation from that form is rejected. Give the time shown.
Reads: {"hour": 7, "minute": 57}
